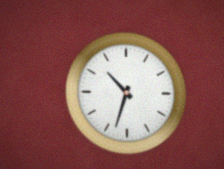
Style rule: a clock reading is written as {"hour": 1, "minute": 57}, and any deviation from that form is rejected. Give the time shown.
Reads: {"hour": 10, "minute": 33}
